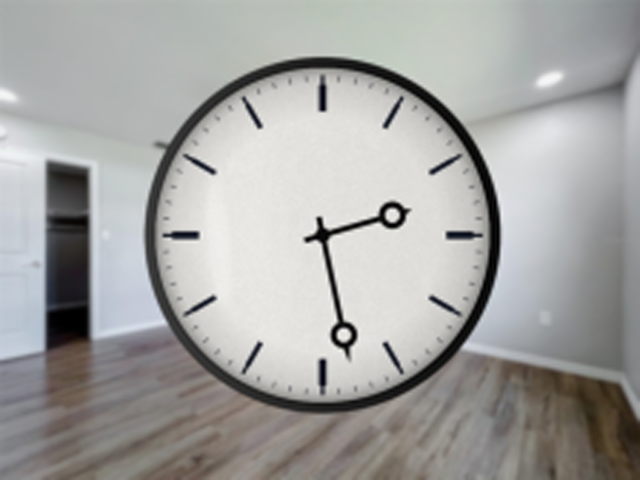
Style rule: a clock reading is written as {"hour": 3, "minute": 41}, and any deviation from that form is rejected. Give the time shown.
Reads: {"hour": 2, "minute": 28}
